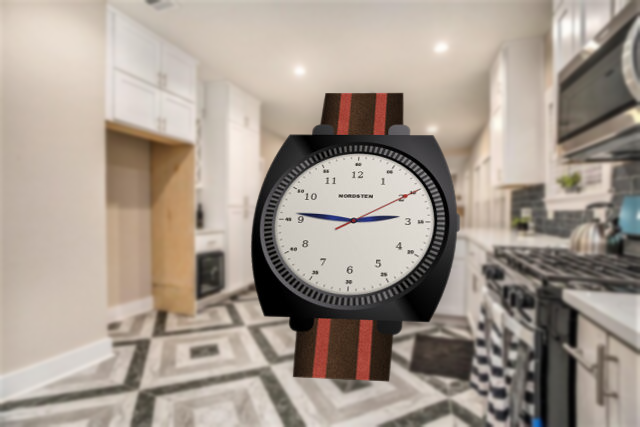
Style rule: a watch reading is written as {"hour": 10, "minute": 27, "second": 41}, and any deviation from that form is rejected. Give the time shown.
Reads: {"hour": 2, "minute": 46, "second": 10}
